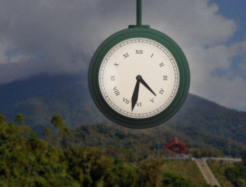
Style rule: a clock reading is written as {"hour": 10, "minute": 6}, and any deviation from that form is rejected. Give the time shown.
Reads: {"hour": 4, "minute": 32}
